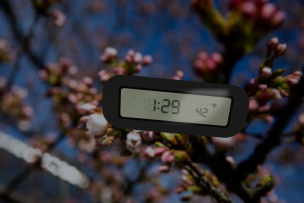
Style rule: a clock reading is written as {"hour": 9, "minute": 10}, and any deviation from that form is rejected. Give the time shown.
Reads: {"hour": 1, "minute": 29}
